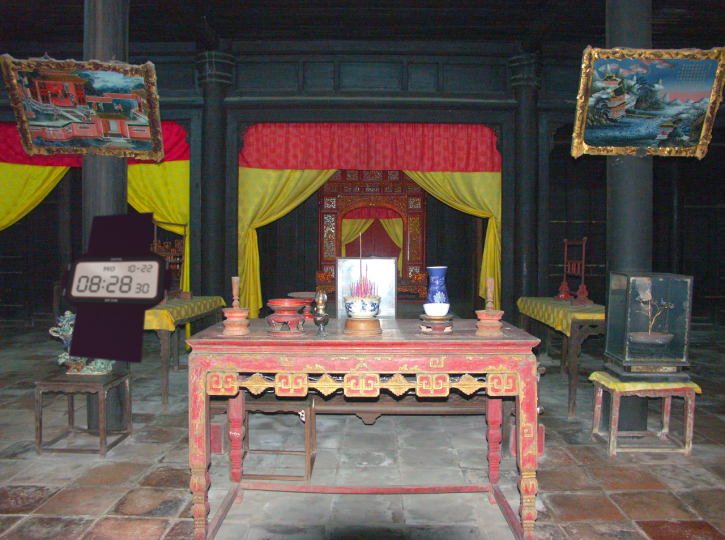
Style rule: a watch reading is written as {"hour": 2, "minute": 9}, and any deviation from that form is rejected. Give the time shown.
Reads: {"hour": 8, "minute": 28}
